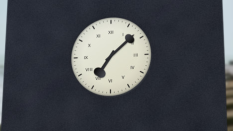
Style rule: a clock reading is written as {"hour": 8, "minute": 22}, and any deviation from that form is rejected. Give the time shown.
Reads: {"hour": 7, "minute": 8}
